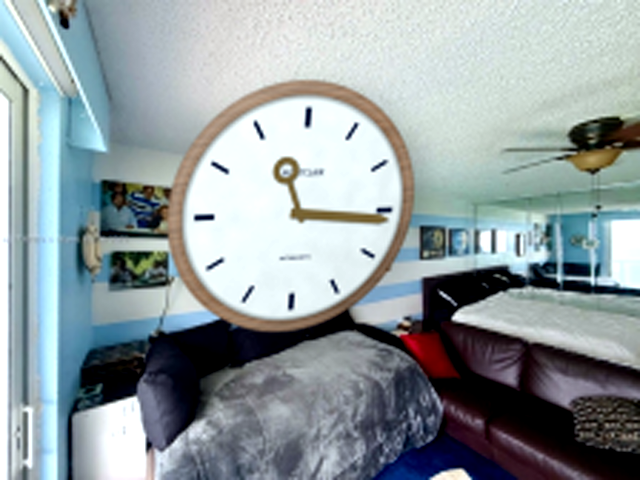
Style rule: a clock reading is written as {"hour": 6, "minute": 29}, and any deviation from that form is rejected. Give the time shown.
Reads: {"hour": 11, "minute": 16}
